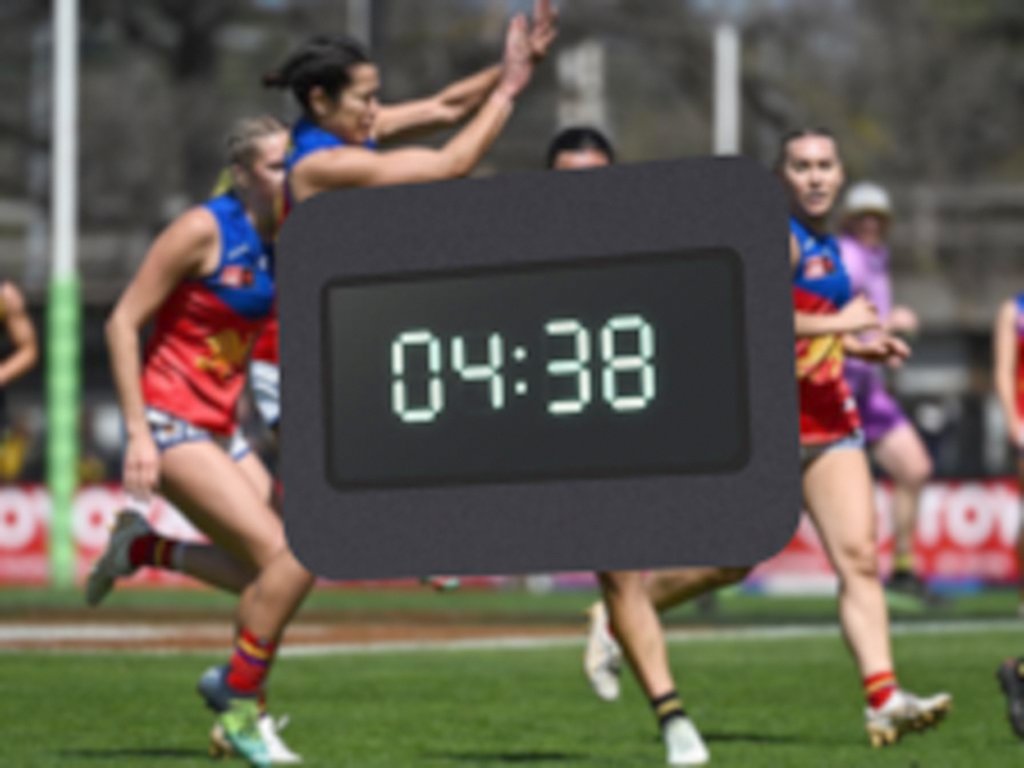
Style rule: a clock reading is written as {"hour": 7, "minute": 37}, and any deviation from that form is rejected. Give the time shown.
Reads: {"hour": 4, "minute": 38}
